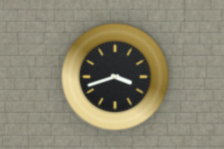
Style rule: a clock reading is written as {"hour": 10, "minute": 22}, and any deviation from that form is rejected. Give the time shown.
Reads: {"hour": 3, "minute": 42}
